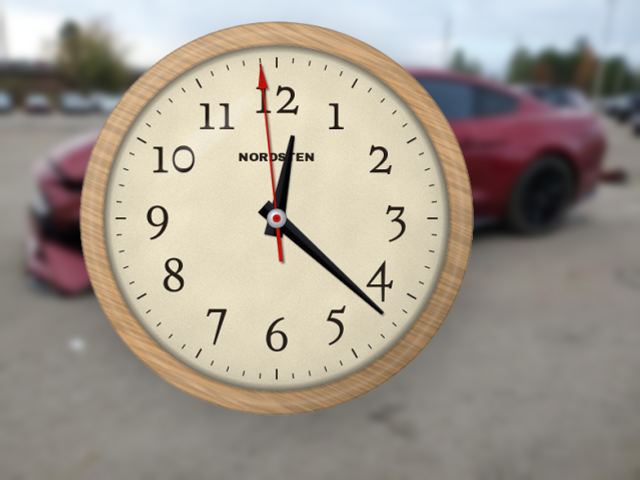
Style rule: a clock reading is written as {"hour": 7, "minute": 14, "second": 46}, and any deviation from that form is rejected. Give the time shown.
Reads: {"hour": 12, "minute": 21, "second": 59}
